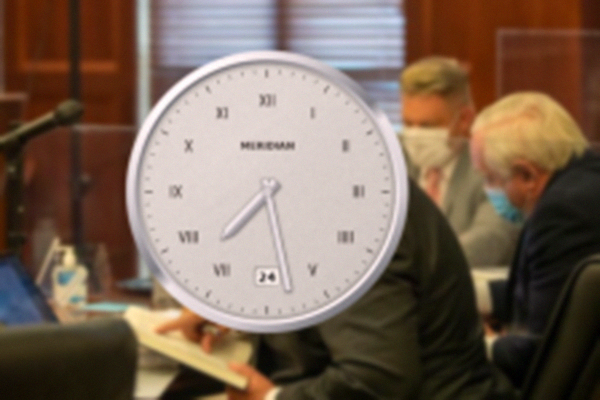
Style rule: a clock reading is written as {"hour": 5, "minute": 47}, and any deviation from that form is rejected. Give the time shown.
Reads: {"hour": 7, "minute": 28}
